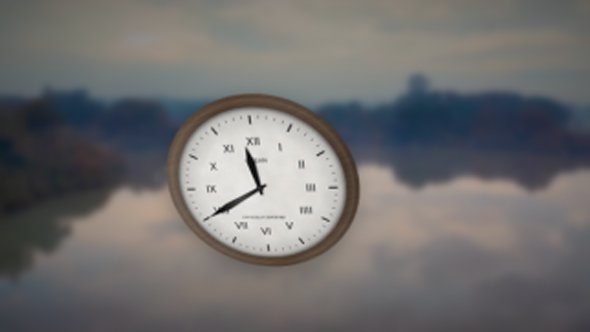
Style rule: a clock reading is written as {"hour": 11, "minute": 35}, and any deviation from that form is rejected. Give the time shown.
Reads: {"hour": 11, "minute": 40}
